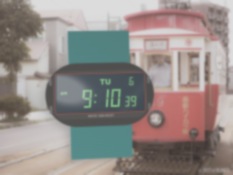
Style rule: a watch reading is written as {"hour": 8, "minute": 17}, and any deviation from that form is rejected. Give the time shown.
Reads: {"hour": 9, "minute": 10}
